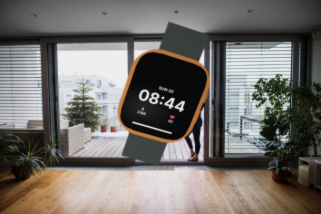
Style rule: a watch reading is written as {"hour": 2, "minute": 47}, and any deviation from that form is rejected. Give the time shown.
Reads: {"hour": 8, "minute": 44}
